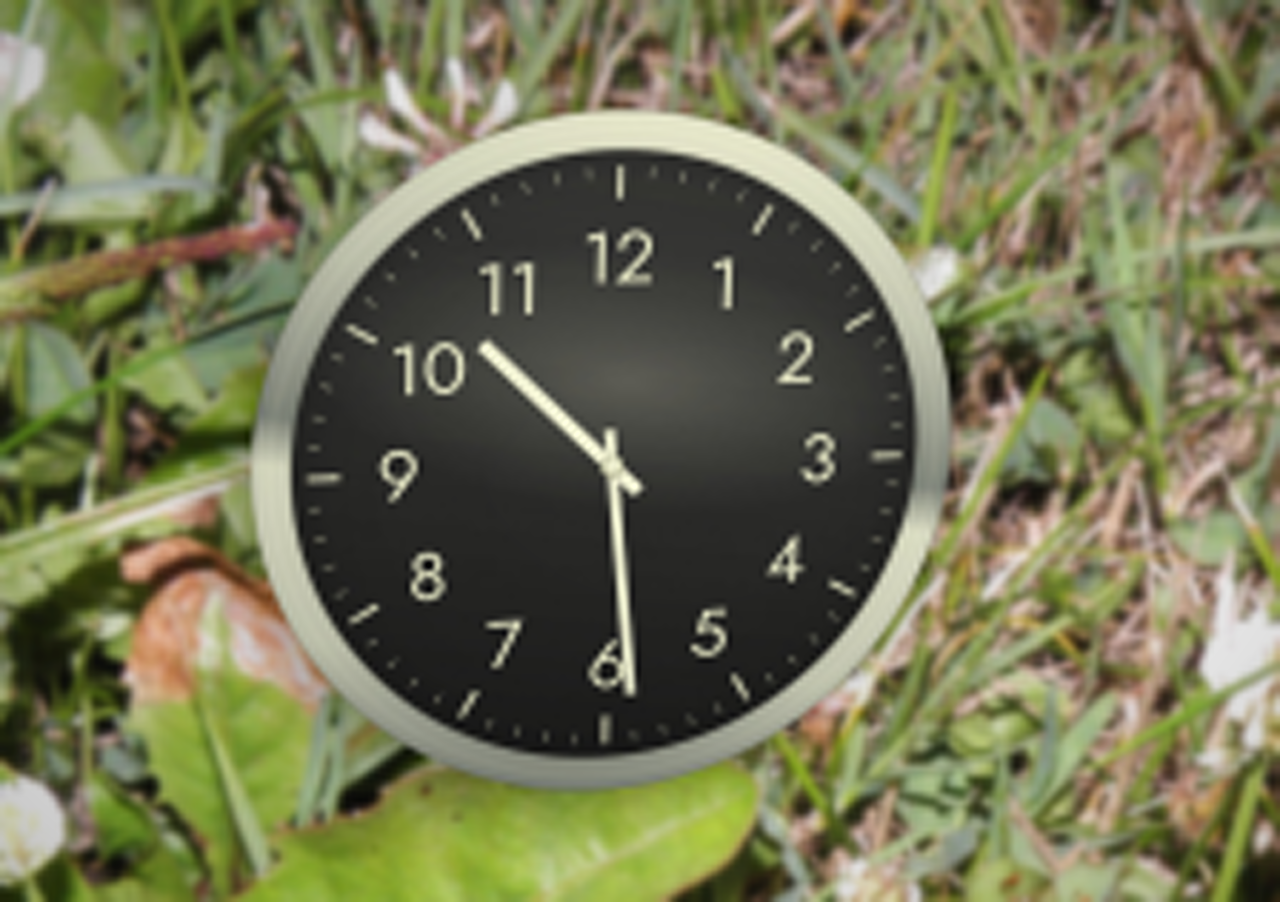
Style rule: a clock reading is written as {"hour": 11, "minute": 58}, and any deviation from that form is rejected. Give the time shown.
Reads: {"hour": 10, "minute": 29}
